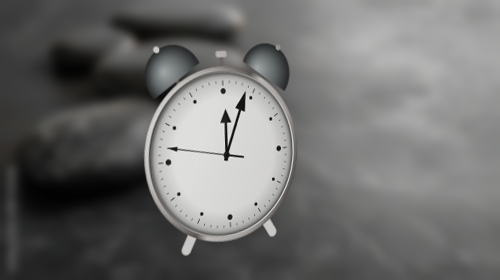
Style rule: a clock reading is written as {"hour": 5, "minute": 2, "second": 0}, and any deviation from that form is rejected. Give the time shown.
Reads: {"hour": 12, "minute": 3, "second": 47}
